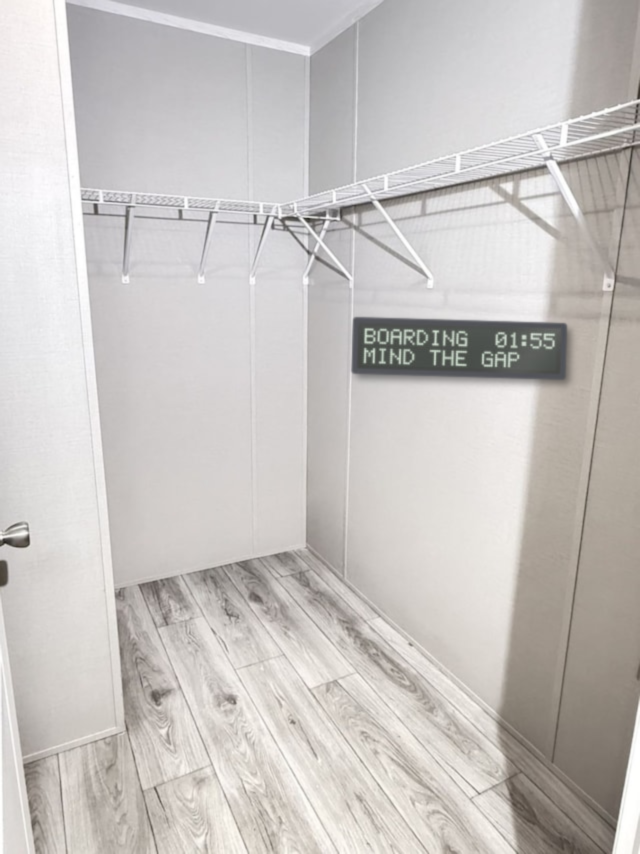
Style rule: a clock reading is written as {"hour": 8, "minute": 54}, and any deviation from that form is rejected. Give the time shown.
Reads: {"hour": 1, "minute": 55}
